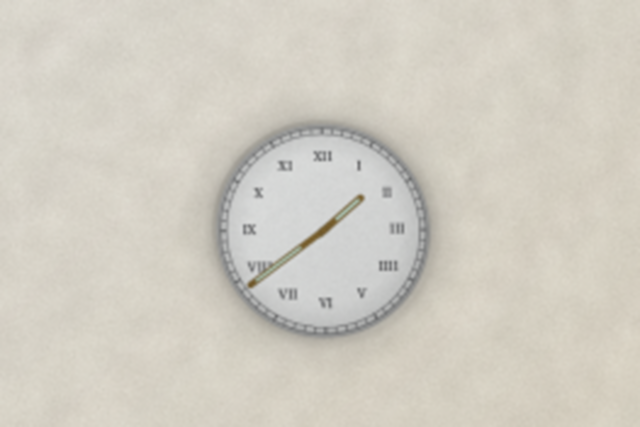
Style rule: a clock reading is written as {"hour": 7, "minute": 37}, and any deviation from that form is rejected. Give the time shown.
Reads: {"hour": 1, "minute": 39}
